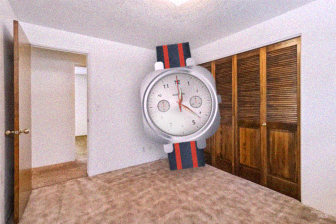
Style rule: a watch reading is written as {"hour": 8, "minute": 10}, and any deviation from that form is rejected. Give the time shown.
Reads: {"hour": 12, "minute": 22}
